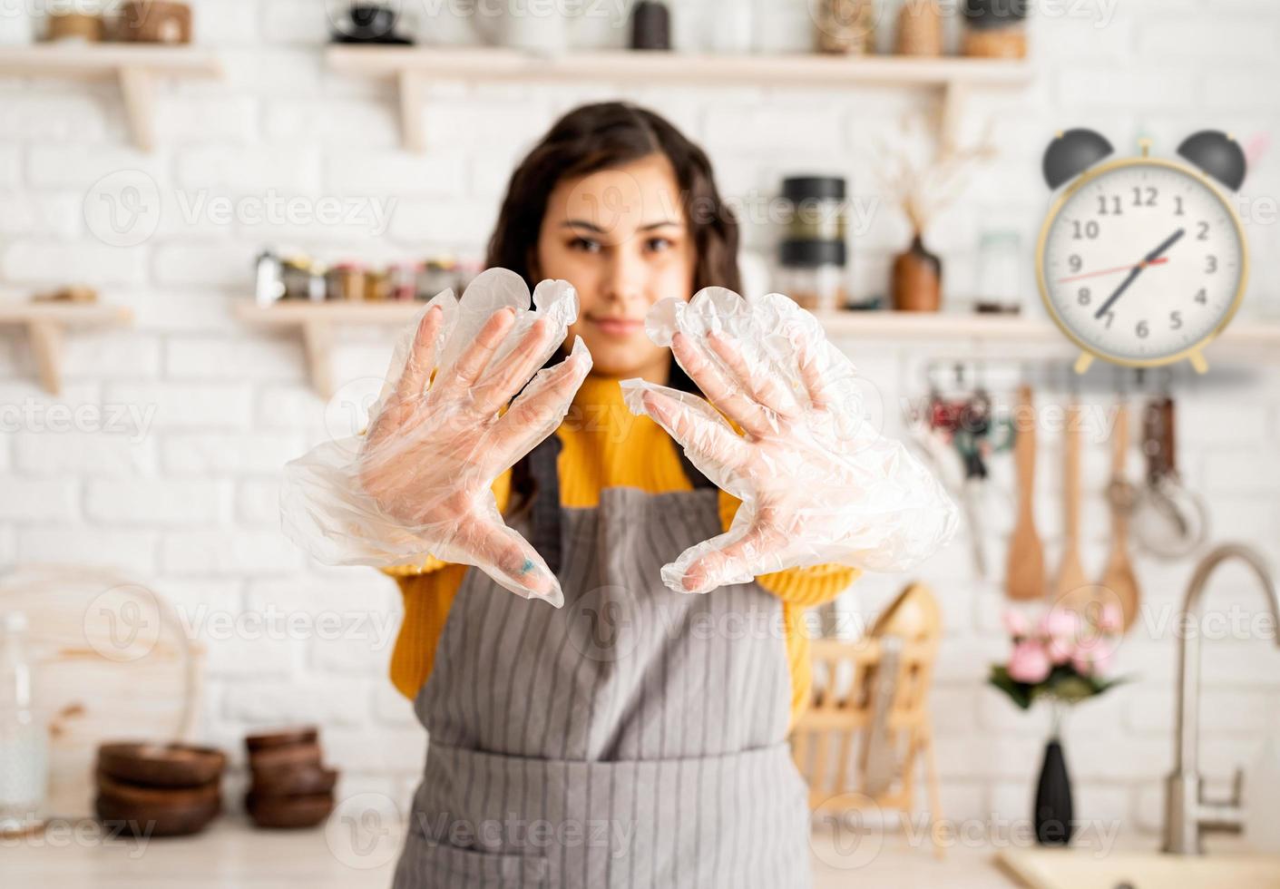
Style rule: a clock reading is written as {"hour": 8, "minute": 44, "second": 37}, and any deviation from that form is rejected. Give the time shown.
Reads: {"hour": 1, "minute": 36, "second": 43}
